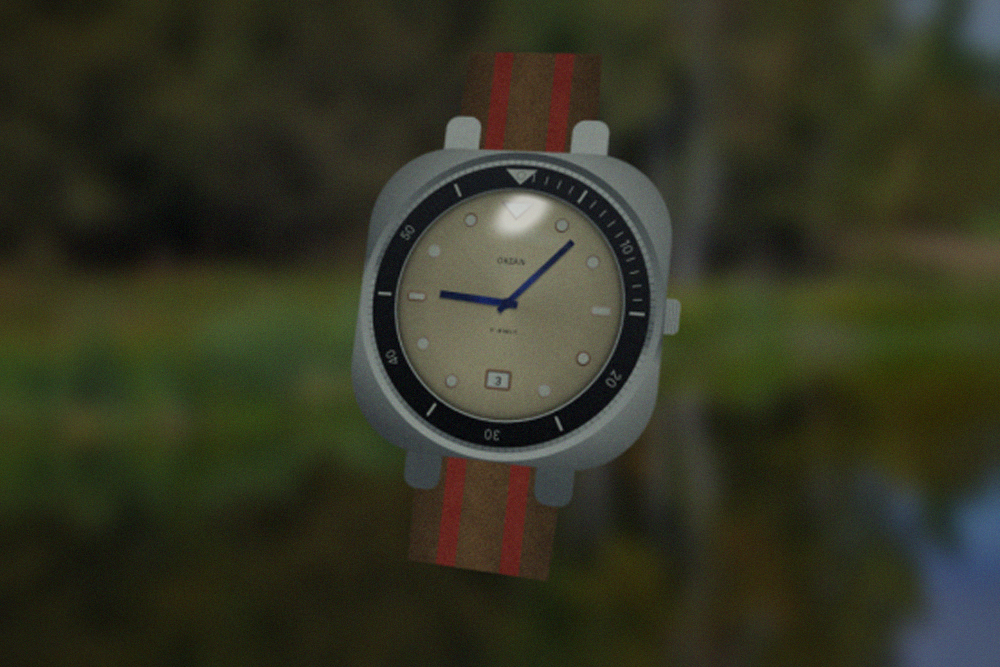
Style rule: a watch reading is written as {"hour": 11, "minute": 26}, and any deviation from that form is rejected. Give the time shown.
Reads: {"hour": 9, "minute": 7}
